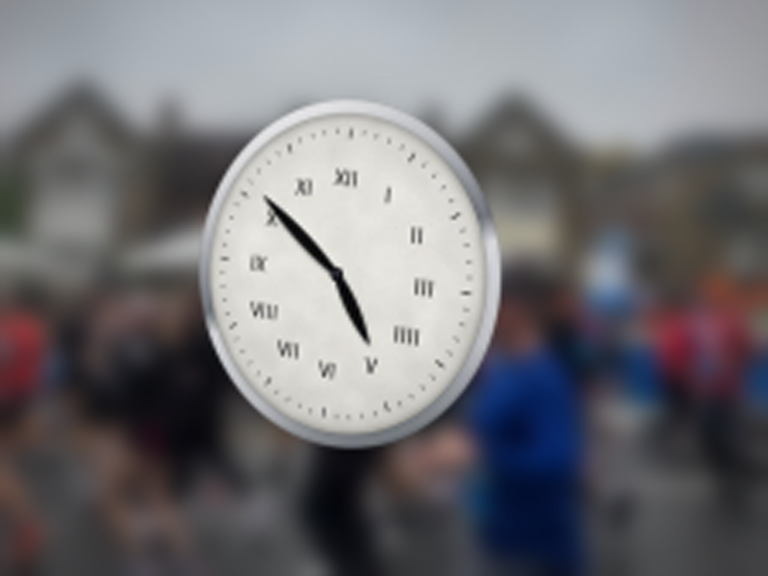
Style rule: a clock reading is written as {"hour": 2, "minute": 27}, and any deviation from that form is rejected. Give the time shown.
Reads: {"hour": 4, "minute": 51}
